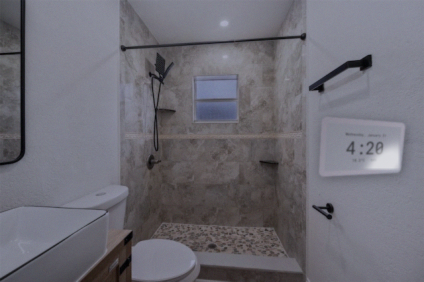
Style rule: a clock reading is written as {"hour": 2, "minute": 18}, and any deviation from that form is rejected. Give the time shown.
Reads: {"hour": 4, "minute": 20}
